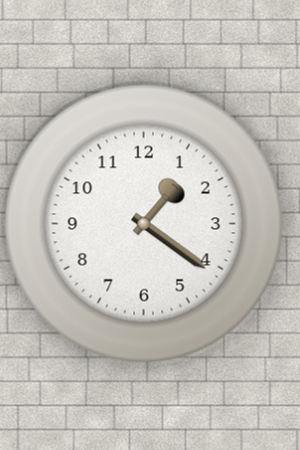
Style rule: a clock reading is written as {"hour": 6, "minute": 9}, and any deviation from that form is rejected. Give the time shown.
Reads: {"hour": 1, "minute": 21}
